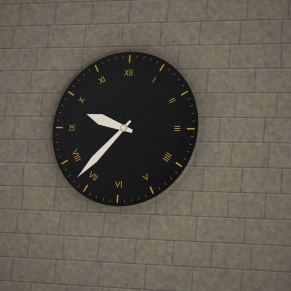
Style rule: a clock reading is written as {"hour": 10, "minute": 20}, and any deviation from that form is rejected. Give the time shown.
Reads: {"hour": 9, "minute": 37}
